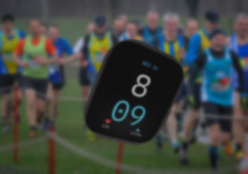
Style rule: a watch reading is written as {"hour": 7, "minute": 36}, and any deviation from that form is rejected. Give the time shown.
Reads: {"hour": 8, "minute": 9}
